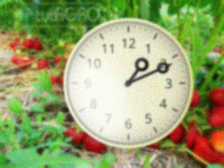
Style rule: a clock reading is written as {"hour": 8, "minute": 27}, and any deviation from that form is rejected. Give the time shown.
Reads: {"hour": 1, "minute": 11}
